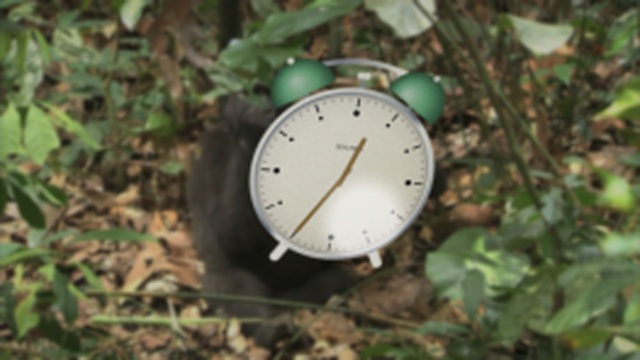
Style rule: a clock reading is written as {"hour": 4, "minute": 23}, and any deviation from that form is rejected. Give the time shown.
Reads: {"hour": 12, "minute": 35}
